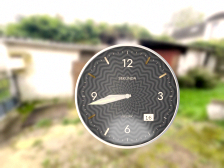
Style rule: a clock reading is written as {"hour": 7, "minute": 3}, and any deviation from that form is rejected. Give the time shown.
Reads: {"hour": 8, "minute": 43}
